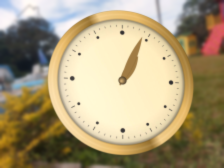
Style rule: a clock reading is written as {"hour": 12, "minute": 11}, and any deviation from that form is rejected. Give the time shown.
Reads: {"hour": 1, "minute": 4}
